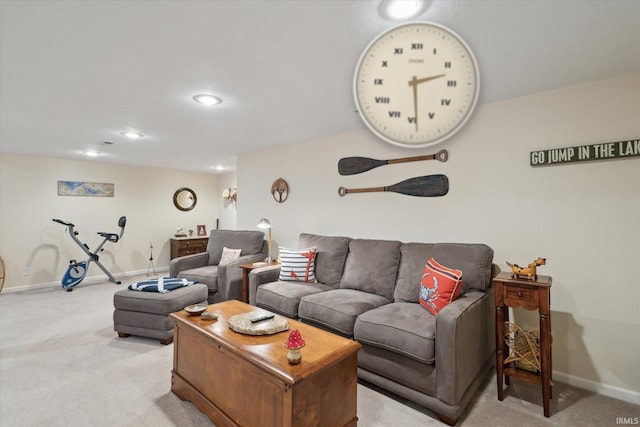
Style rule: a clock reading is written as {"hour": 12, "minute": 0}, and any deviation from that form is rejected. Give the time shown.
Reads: {"hour": 2, "minute": 29}
